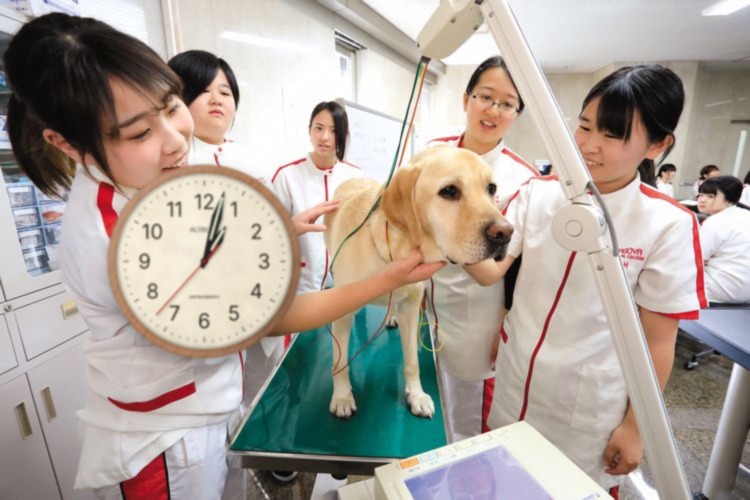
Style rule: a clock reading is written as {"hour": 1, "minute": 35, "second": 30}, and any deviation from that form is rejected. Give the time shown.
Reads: {"hour": 1, "minute": 2, "second": 37}
